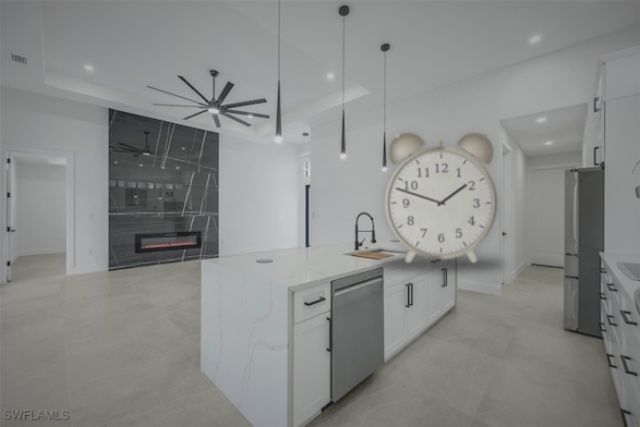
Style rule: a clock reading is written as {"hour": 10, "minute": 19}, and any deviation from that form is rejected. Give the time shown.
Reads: {"hour": 1, "minute": 48}
